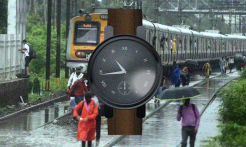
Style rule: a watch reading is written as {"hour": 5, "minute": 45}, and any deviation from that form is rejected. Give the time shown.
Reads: {"hour": 10, "minute": 44}
